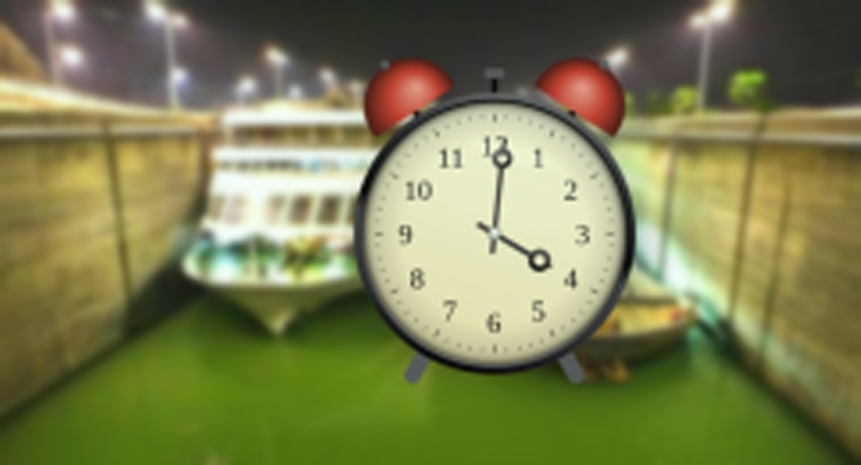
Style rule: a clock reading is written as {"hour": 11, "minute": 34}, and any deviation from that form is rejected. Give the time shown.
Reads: {"hour": 4, "minute": 1}
